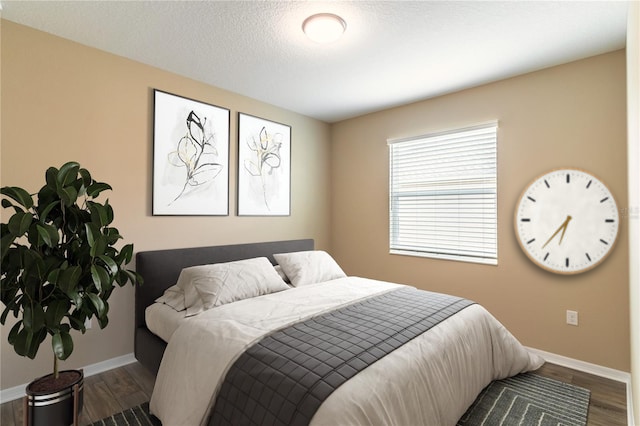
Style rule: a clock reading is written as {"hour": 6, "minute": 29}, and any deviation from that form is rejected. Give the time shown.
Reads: {"hour": 6, "minute": 37}
